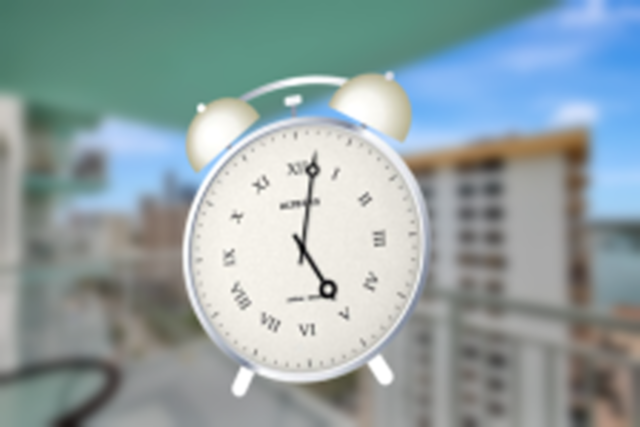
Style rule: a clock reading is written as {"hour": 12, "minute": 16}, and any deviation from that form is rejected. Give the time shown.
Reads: {"hour": 5, "minute": 2}
